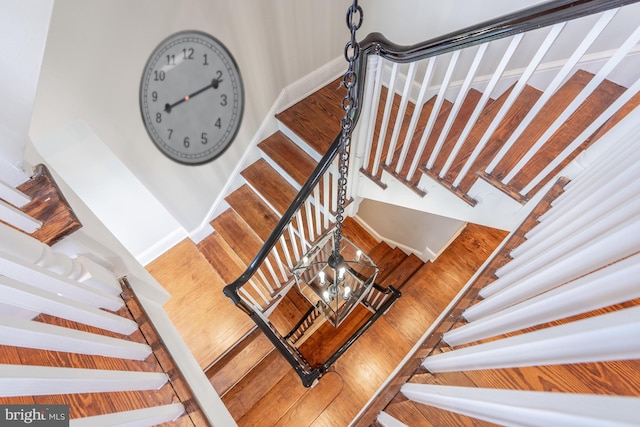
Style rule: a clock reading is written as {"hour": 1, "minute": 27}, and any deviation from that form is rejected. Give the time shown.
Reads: {"hour": 8, "minute": 11}
